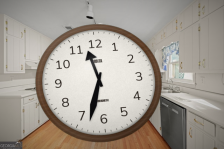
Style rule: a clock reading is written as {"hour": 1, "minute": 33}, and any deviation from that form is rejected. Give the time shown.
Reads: {"hour": 11, "minute": 33}
